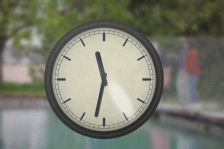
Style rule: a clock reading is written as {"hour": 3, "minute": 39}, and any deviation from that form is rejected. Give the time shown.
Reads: {"hour": 11, "minute": 32}
